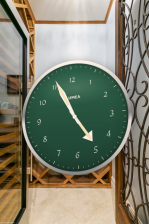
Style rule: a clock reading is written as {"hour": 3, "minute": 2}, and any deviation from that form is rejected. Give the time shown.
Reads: {"hour": 4, "minute": 56}
